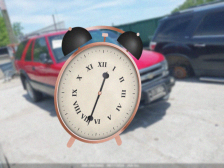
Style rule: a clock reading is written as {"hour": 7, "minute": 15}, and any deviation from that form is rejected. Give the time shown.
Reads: {"hour": 12, "minute": 33}
